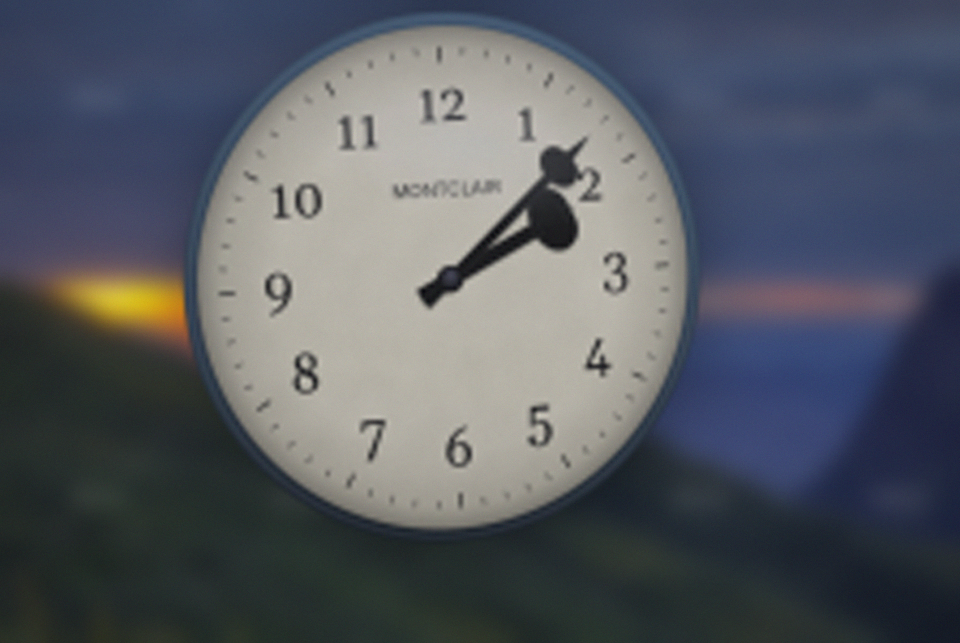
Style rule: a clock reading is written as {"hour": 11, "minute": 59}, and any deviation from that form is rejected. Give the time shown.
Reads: {"hour": 2, "minute": 8}
